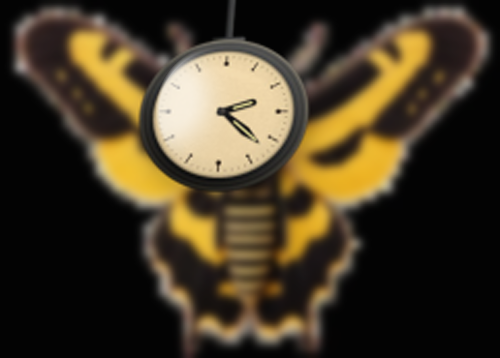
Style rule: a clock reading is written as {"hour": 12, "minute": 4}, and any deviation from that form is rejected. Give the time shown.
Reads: {"hour": 2, "minute": 22}
